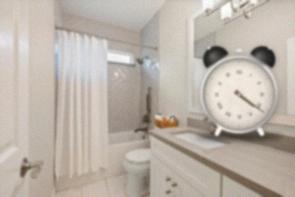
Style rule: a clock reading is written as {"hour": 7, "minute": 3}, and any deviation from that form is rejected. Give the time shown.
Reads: {"hour": 4, "minute": 21}
